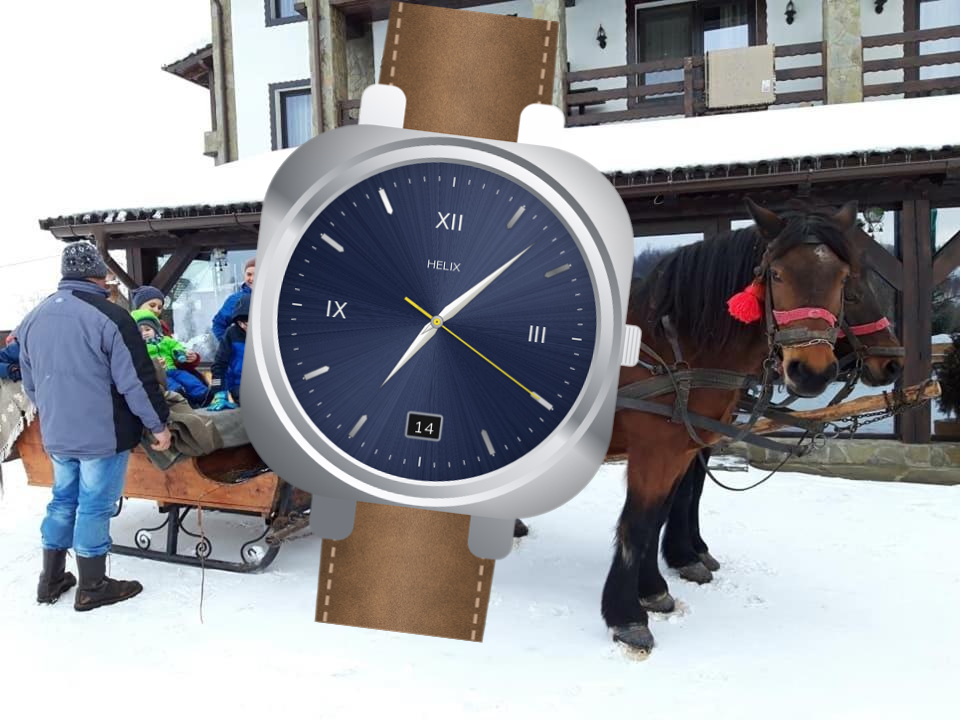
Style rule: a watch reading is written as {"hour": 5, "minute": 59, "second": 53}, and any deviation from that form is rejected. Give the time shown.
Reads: {"hour": 7, "minute": 7, "second": 20}
